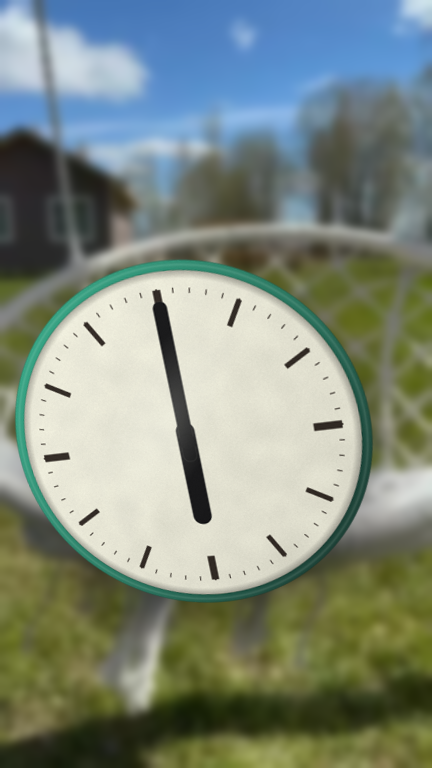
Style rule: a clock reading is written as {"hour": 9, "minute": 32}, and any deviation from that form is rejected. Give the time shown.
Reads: {"hour": 6, "minute": 0}
